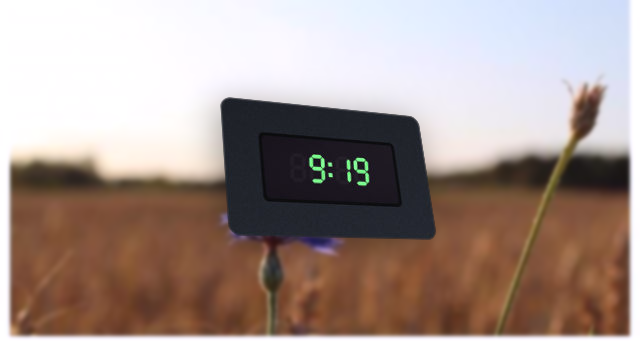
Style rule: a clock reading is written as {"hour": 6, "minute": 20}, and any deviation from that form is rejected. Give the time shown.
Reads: {"hour": 9, "minute": 19}
